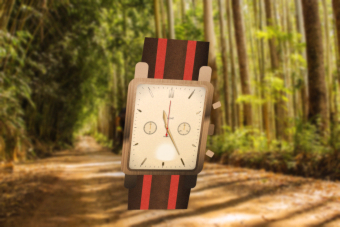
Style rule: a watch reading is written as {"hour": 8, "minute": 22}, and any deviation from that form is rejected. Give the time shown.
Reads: {"hour": 11, "minute": 25}
